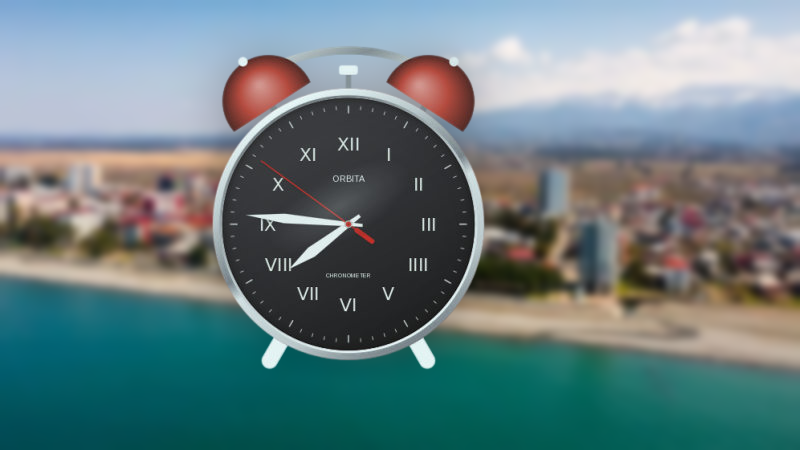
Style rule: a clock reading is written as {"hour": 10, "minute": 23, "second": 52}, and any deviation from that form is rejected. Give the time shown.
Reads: {"hour": 7, "minute": 45, "second": 51}
